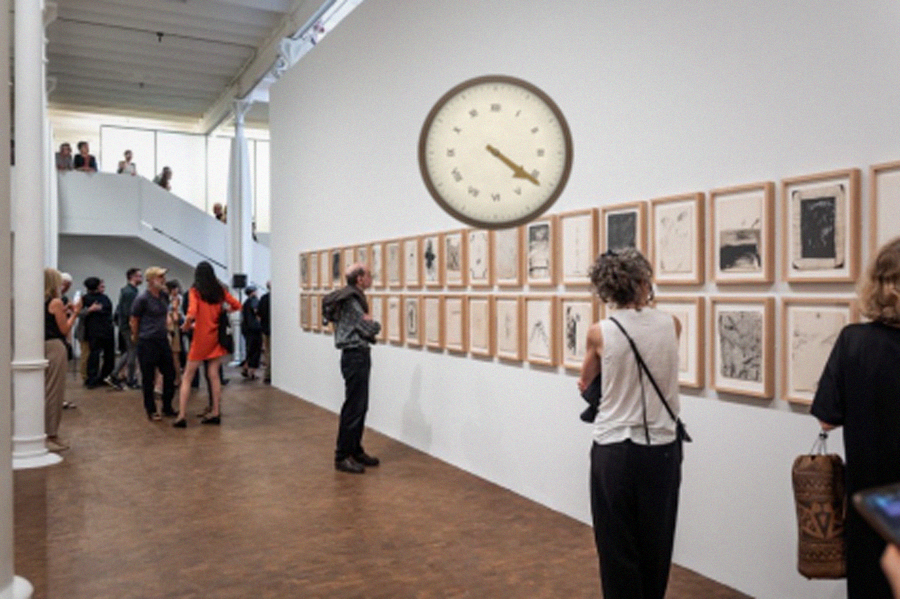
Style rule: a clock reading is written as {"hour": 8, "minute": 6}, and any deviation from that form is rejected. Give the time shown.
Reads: {"hour": 4, "minute": 21}
